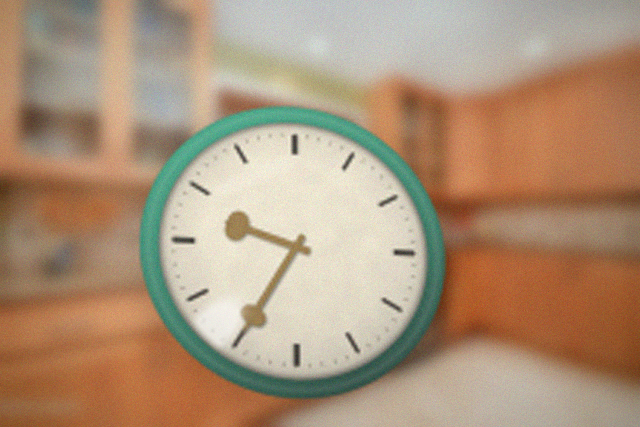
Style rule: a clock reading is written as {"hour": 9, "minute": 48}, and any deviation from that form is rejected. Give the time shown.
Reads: {"hour": 9, "minute": 35}
